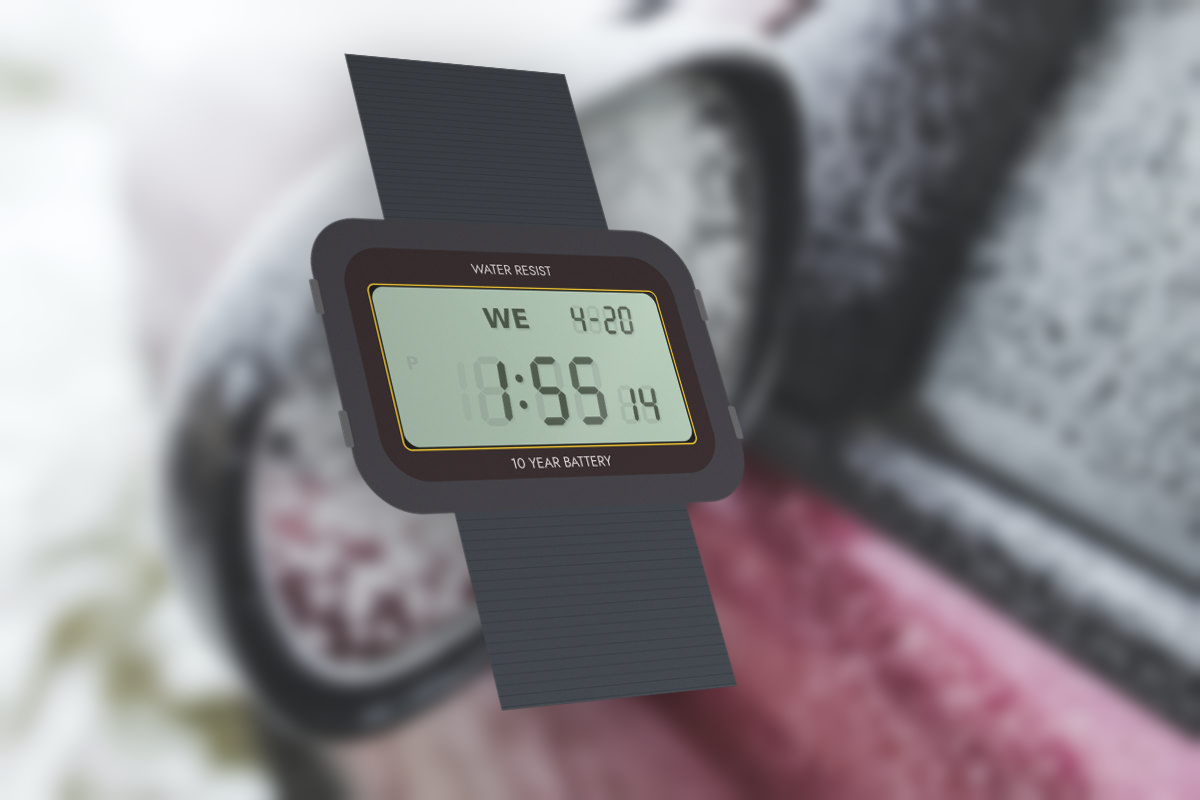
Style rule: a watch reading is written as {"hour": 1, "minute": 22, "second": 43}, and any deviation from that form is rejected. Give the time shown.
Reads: {"hour": 1, "minute": 55, "second": 14}
